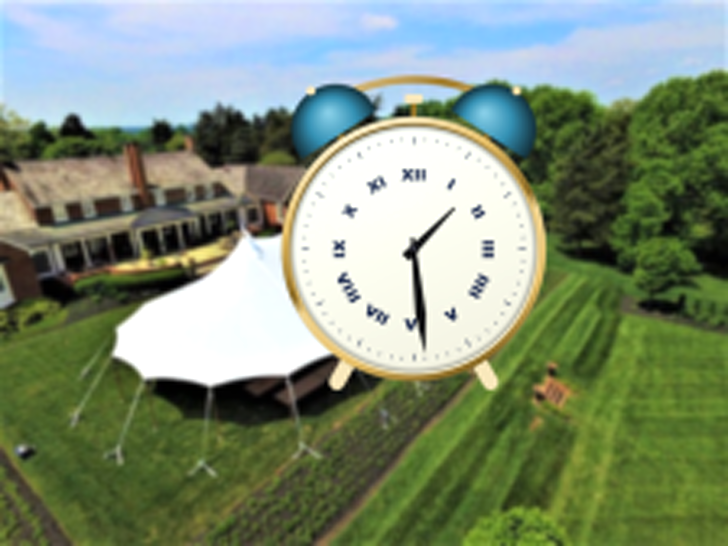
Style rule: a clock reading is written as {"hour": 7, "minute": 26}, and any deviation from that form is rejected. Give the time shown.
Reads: {"hour": 1, "minute": 29}
